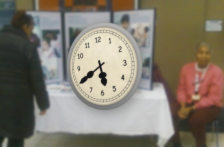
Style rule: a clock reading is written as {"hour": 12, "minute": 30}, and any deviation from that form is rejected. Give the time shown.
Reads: {"hour": 5, "minute": 40}
